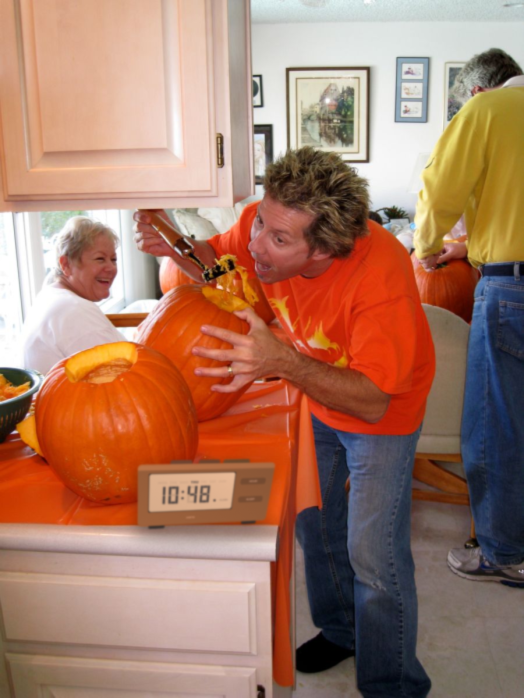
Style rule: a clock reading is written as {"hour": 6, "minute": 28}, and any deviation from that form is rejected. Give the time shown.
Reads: {"hour": 10, "minute": 48}
